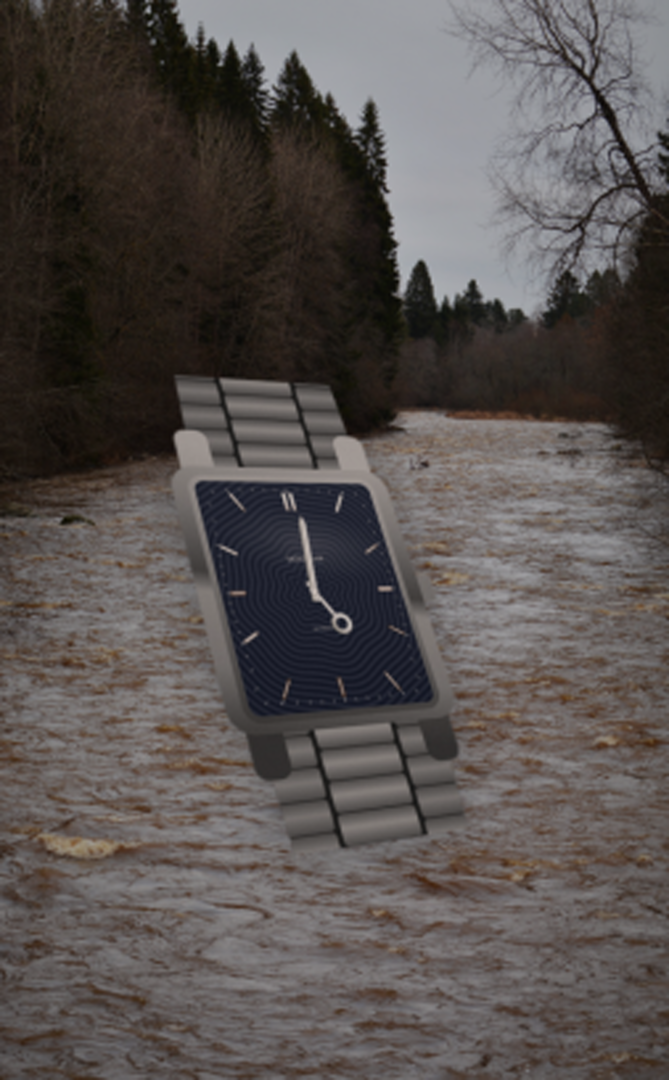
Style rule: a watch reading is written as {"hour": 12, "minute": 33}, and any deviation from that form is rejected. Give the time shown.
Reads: {"hour": 5, "minute": 1}
